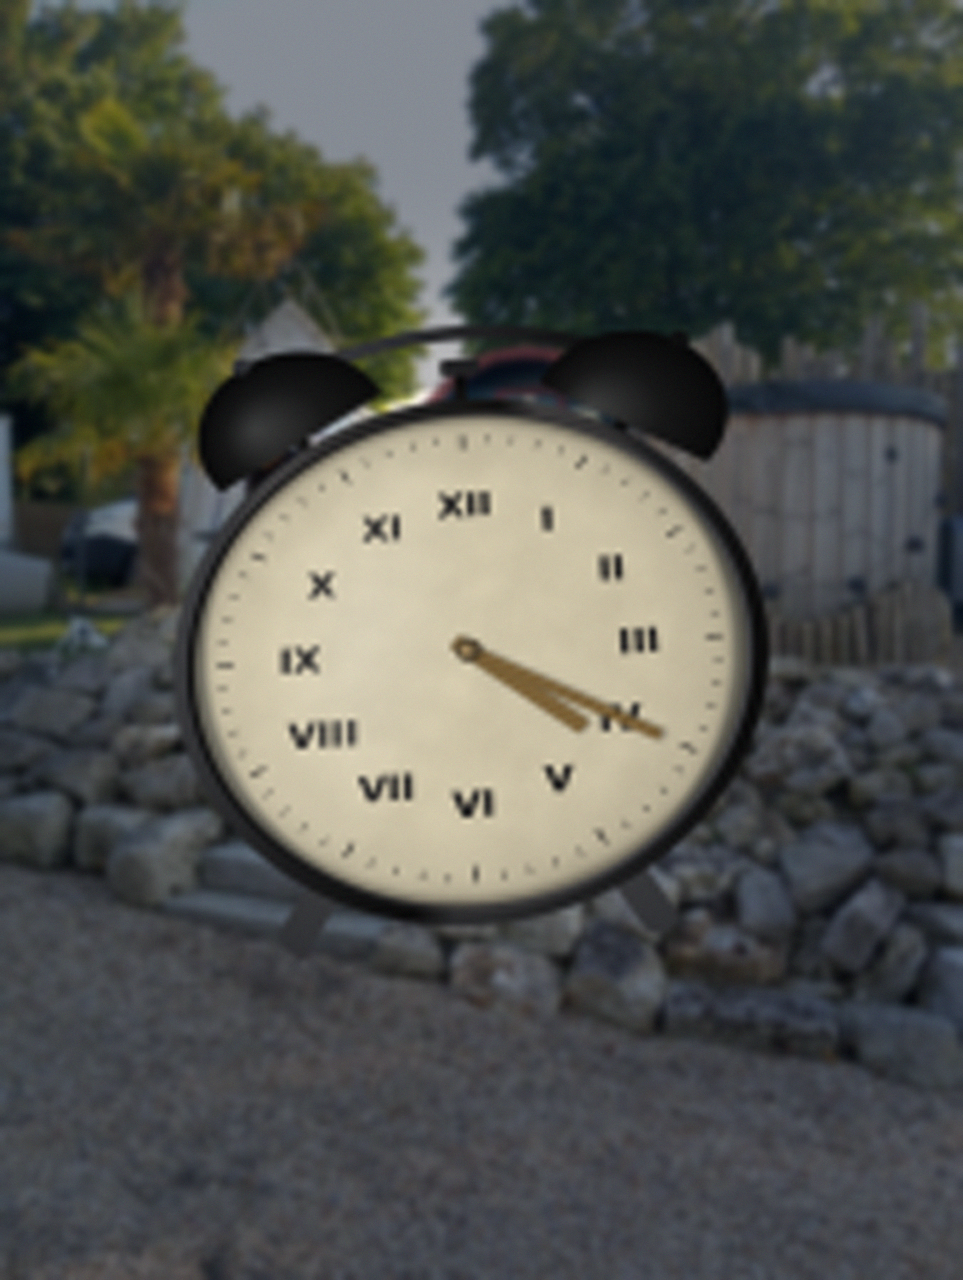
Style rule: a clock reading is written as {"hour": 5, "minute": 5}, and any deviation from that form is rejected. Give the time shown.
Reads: {"hour": 4, "minute": 20}
